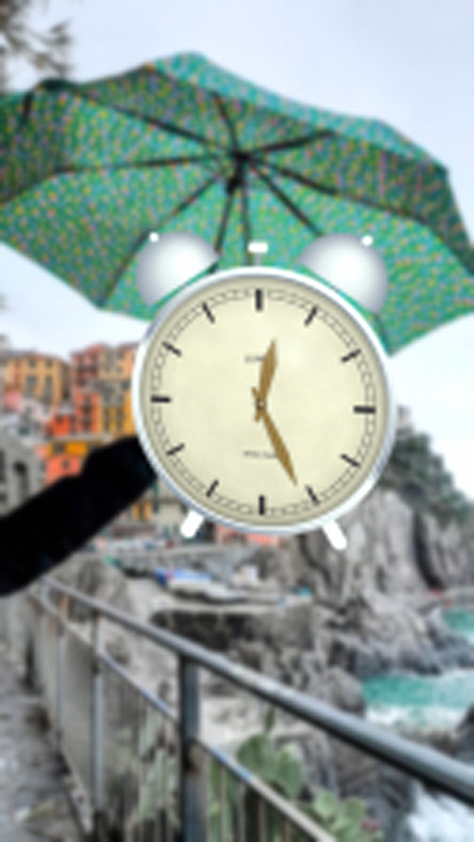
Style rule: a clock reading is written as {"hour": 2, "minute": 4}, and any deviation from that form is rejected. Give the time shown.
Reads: {"hour": 12, "minute": 26}
